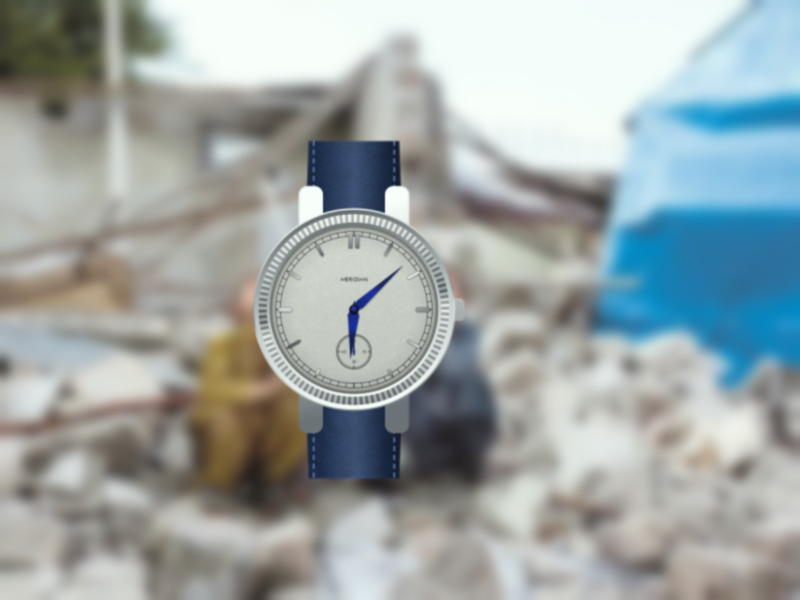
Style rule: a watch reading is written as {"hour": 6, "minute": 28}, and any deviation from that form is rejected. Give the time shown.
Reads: {"hour": 6, "minute": 8}
